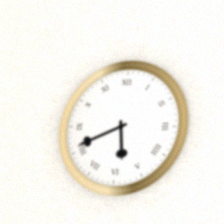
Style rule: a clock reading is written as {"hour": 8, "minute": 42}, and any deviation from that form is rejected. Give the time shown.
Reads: {"hour": 5, "minute": 41}
